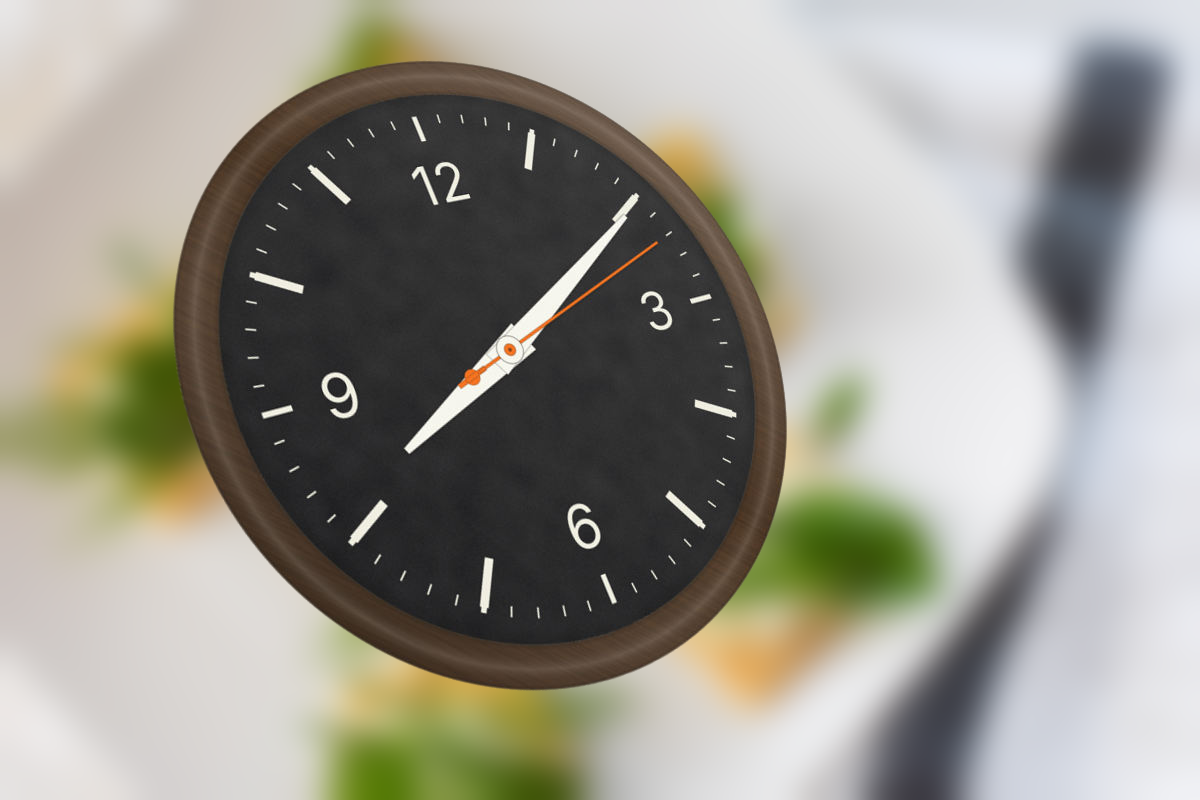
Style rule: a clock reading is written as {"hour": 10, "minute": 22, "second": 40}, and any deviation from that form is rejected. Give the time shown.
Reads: {"hour": 8, "minute": 10, "second": 12}
